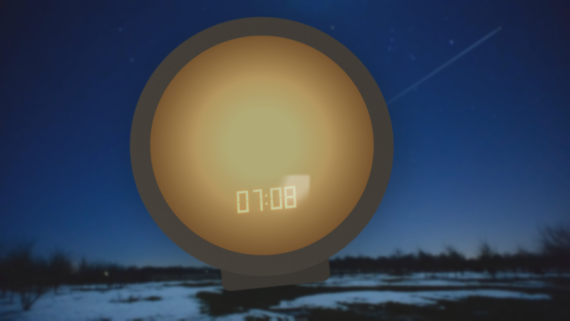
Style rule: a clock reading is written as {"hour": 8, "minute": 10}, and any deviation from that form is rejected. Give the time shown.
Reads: {"hour": 7, "minute": 8}
